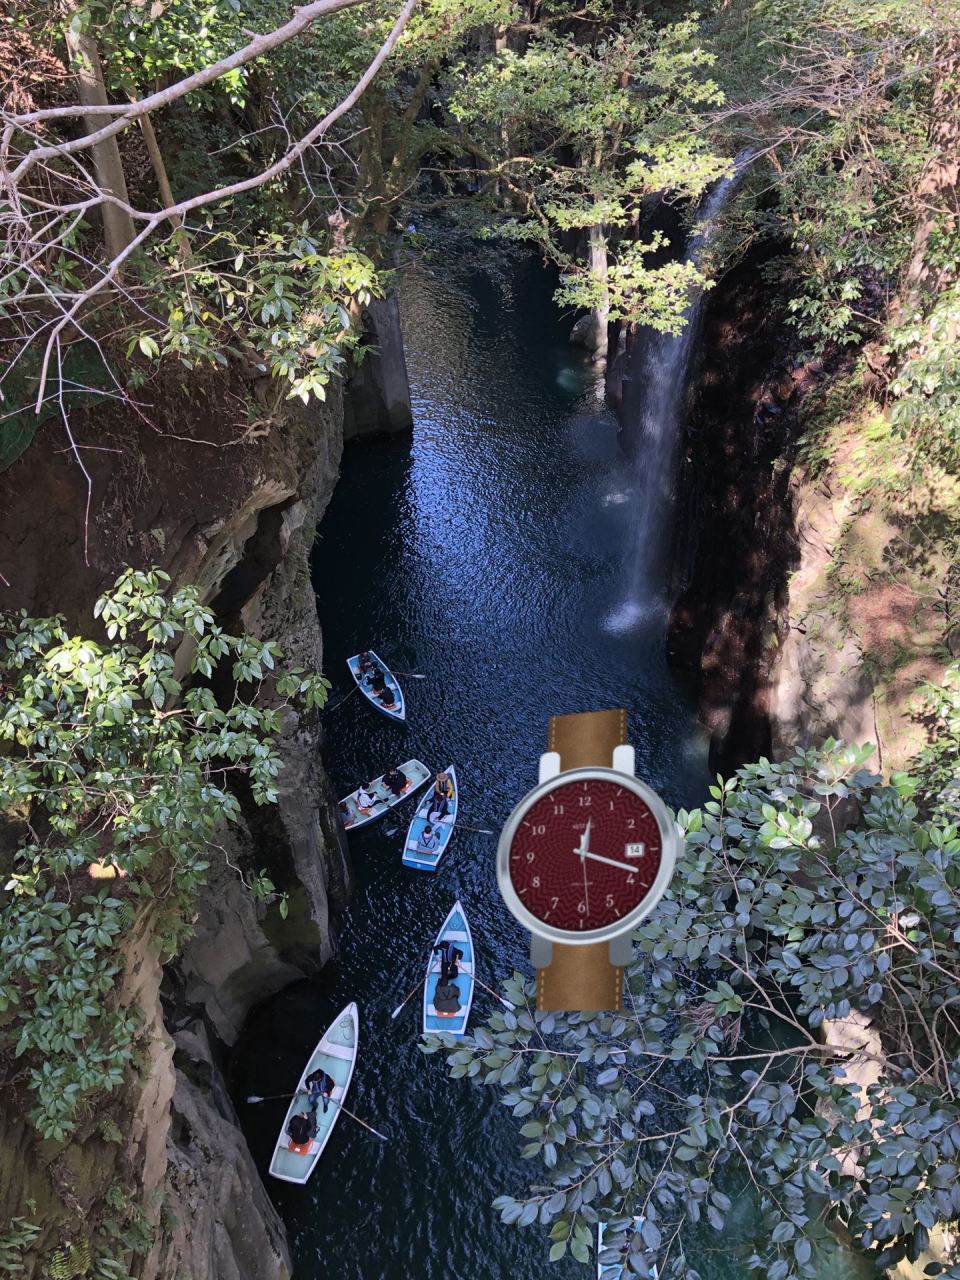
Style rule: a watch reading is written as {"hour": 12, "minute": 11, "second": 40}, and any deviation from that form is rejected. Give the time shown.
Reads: {"hour": 12, "minute": 18, "second": 29}
